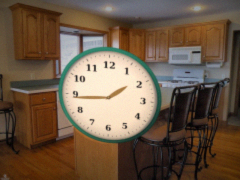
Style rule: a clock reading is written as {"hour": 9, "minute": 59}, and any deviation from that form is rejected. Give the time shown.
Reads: {"hour": 1, "minute": 44}
